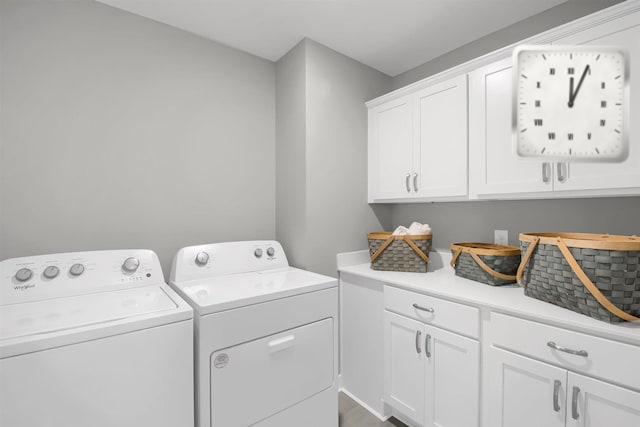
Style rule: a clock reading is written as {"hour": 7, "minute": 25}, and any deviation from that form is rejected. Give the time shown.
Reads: {"hour": 12, "minute": 4}
